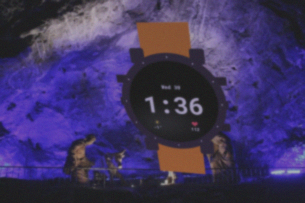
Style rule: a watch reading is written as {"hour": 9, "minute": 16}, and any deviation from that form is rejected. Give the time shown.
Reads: {"hour": 1, "minute": 36}
